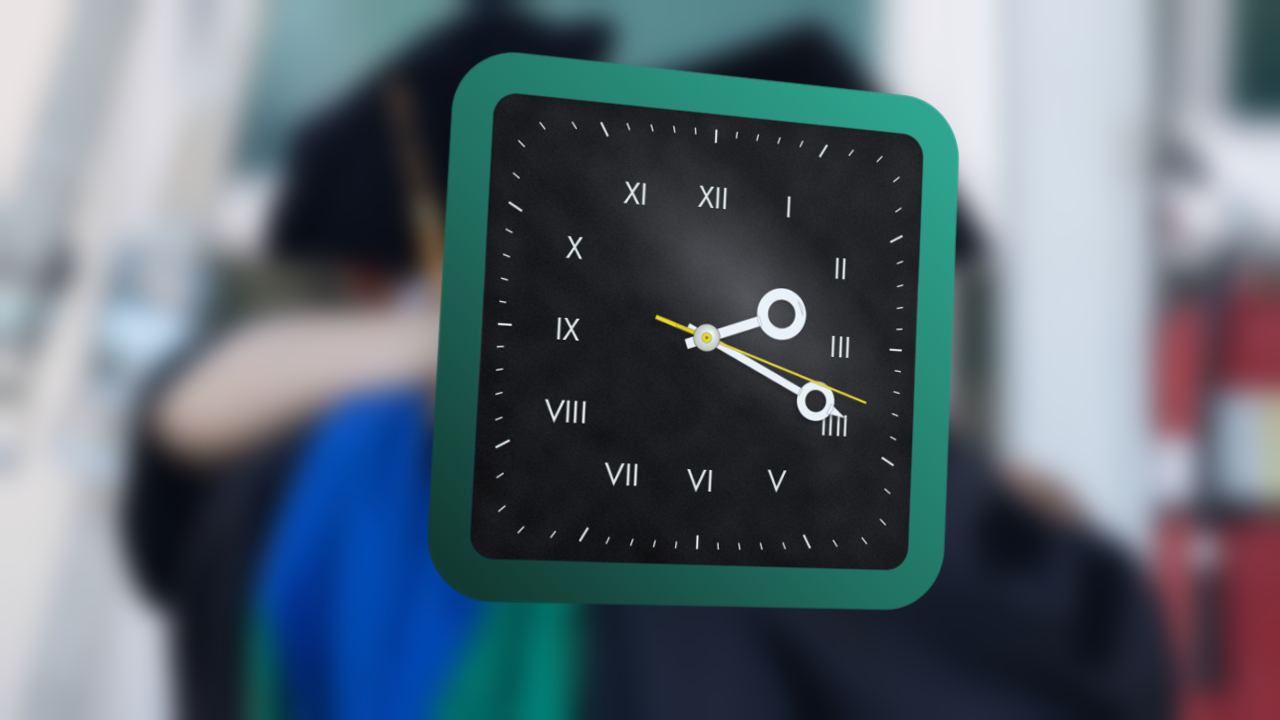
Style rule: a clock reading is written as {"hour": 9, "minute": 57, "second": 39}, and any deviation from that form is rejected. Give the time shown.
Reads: {"hour": 2, "minute": 19, "second": 18}
